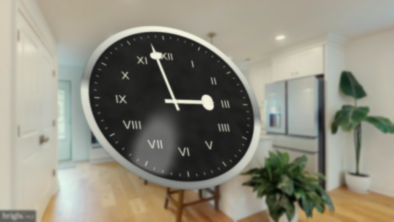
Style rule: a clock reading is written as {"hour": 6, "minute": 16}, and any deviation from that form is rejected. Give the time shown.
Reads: {"hour": 2, "minute": 58}
